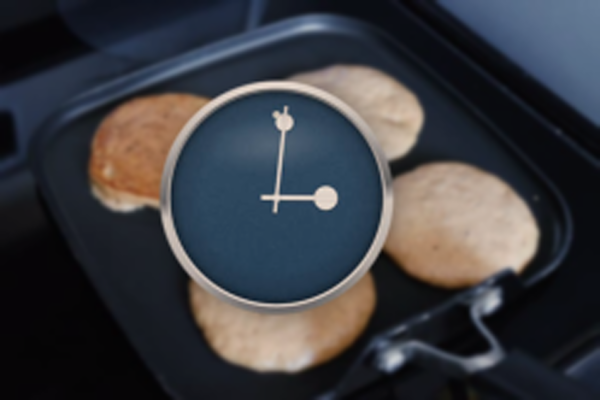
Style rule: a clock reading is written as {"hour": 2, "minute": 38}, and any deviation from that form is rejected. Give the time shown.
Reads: {"hour": 3, "minute": 1}
